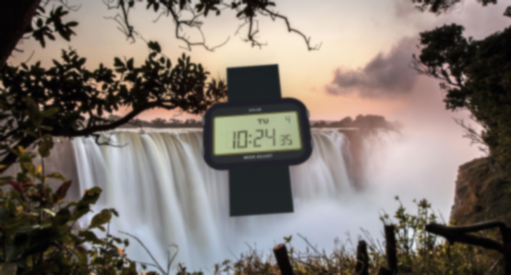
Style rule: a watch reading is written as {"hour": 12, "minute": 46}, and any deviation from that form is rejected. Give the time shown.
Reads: {"hour": 10, "minute": 24}
